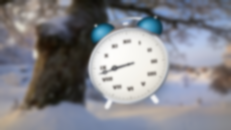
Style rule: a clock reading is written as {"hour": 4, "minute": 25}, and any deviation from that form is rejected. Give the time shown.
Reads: {"hour": 8, "minute": 43}
